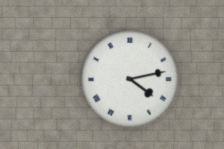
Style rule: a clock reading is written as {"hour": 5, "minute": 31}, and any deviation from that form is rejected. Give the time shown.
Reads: {"hour": 4, "minute": 13}
